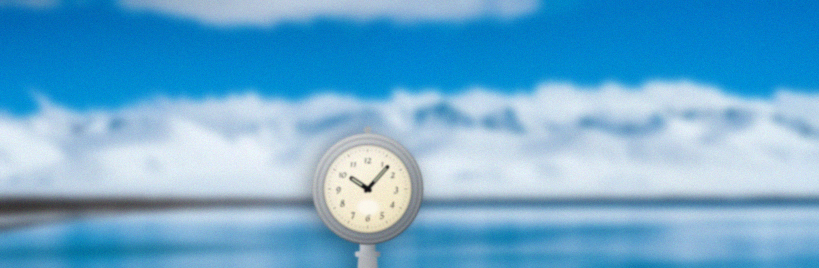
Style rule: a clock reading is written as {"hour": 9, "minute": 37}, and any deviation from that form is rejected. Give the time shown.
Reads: {"hour": 10, "minute": 7}
